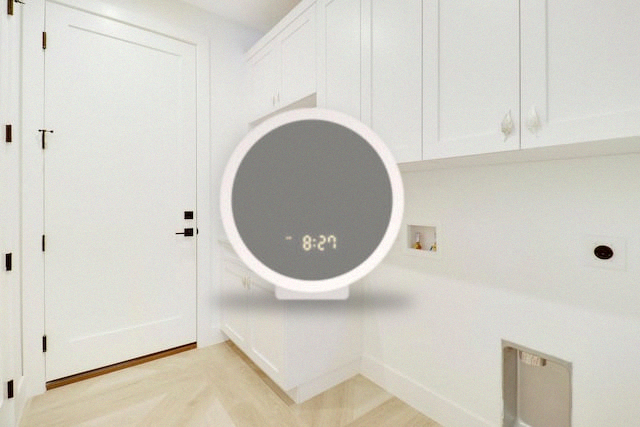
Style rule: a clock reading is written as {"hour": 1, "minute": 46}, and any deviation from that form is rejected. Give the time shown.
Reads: {"hour": 8, "minute": 27}
